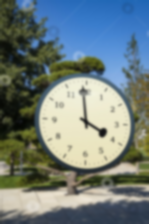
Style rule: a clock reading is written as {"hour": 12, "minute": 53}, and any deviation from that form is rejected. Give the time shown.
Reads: {"hour": 3, "minute": 59}
